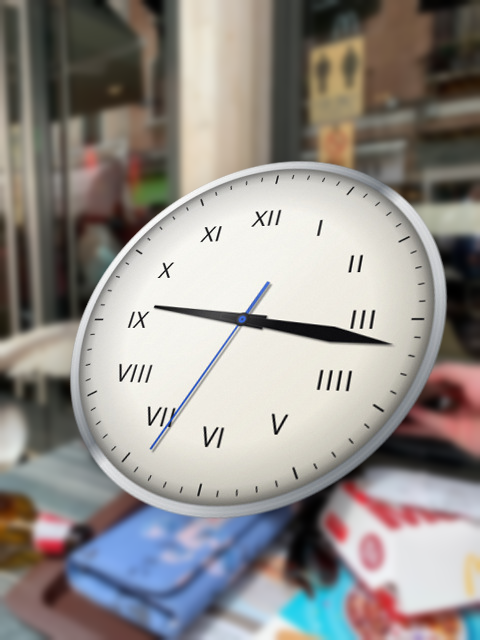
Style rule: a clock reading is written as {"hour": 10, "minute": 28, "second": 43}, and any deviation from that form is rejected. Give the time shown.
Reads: {"hour": 9, "minute": 16, "second": 34}
